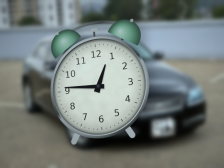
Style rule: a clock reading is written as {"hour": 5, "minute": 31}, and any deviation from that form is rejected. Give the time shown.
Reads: {"hour": 12, "minute": 46}
